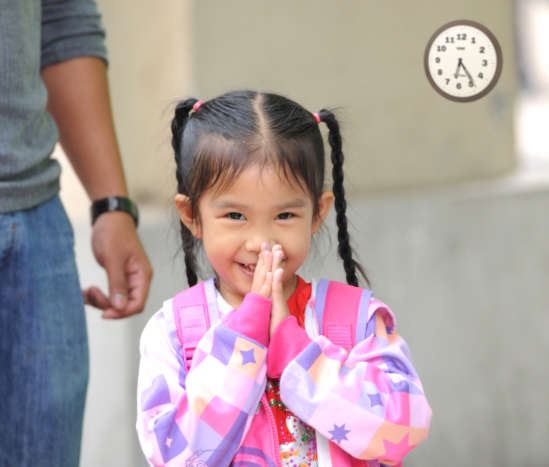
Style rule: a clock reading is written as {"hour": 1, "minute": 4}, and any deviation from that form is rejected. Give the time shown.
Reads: {"hour": 6, "minute": 24}
